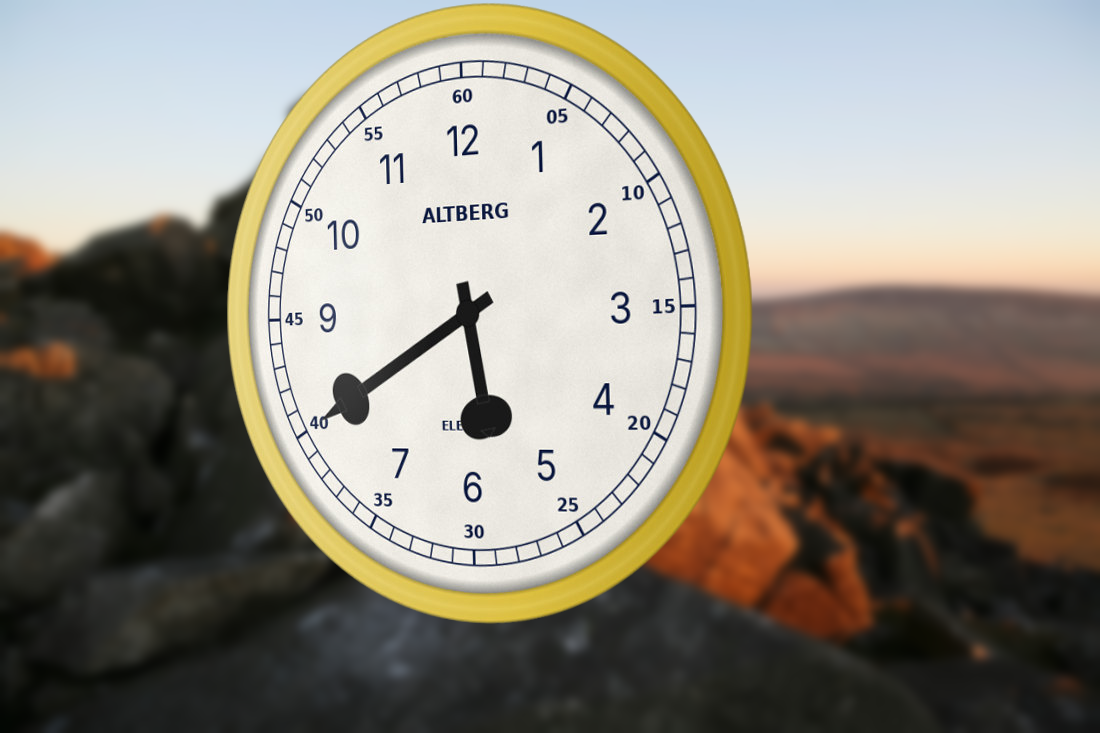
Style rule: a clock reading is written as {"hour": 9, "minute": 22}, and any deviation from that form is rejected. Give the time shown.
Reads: {"hour": 5, "minute": 40}
